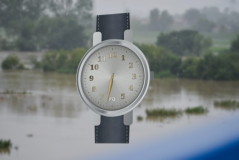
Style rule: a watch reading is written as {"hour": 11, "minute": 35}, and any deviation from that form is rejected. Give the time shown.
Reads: {"hour": 6, "minute": 32}
